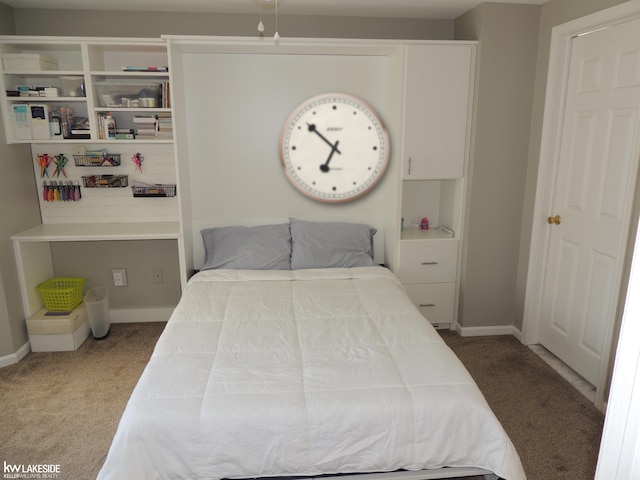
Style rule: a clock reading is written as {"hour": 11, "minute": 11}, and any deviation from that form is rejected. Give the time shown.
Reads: {"hour": 6, "minute": 52}
